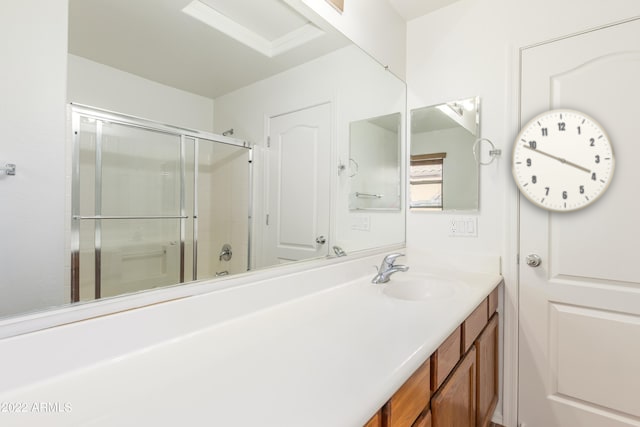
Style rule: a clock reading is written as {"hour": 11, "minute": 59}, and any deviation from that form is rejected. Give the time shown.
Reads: {"hour": 3, "minute": 49}
